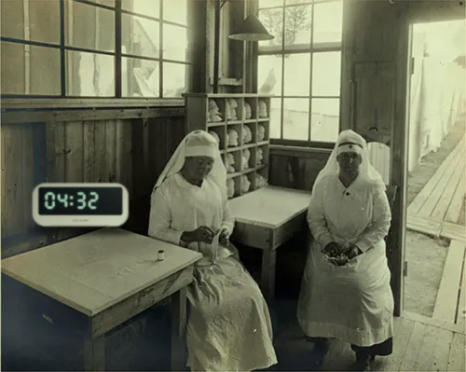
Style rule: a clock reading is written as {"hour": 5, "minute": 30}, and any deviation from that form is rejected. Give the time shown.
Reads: {"hour": 4, "minute": 32}
